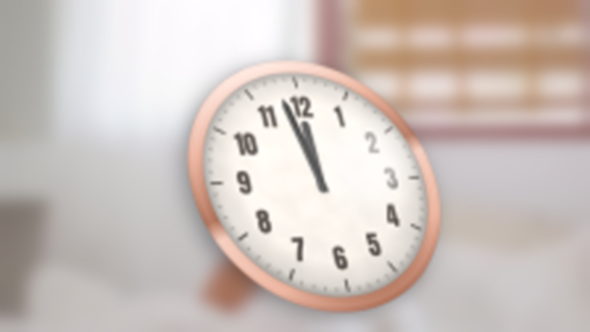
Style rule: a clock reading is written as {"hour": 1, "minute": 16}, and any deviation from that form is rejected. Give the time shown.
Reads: {"hour": 11, "minute": 58}
